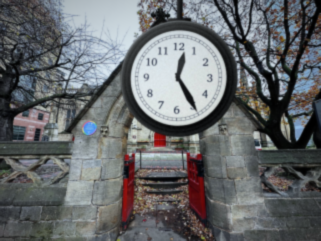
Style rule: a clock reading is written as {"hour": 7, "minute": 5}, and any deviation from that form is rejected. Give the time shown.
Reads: {"hour": 12, "minute": 25}
